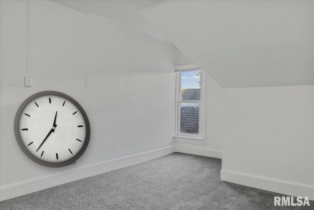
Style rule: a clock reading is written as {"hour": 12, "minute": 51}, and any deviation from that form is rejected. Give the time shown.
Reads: {"hour": 12, "minute": 37}
